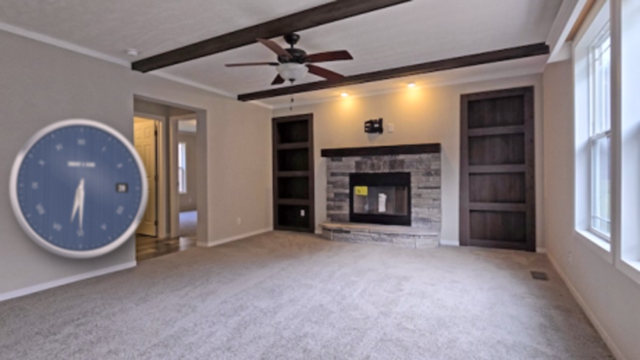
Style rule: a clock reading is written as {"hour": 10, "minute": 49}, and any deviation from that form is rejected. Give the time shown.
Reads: {"hour": 6, "minute": 30}
